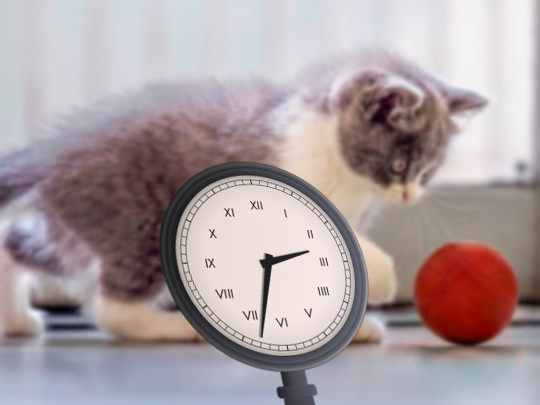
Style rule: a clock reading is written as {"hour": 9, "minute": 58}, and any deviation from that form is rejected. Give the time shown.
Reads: {"hour": 2, "minute": 33}
